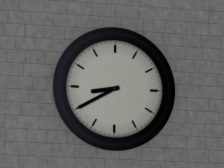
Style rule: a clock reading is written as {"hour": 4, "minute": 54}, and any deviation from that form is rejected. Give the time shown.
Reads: {"hour": 8, "minute": 40}
